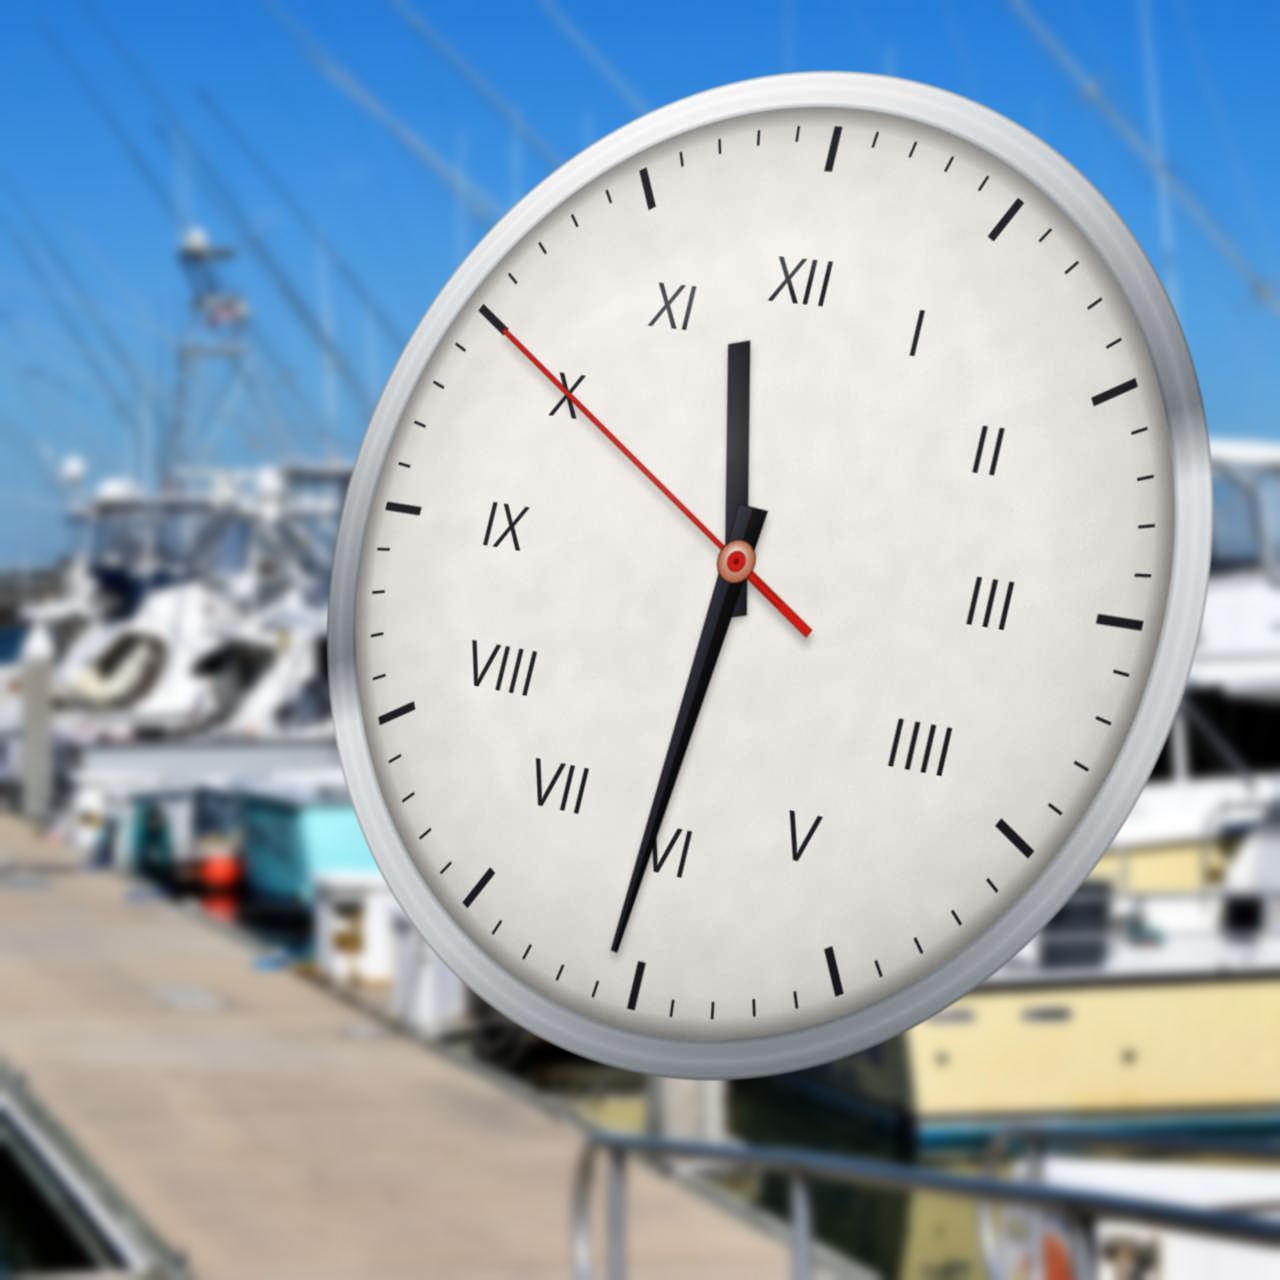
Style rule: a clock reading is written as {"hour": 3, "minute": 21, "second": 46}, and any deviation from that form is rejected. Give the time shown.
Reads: {"hour": 11, "minute": 30, "second": 50}
